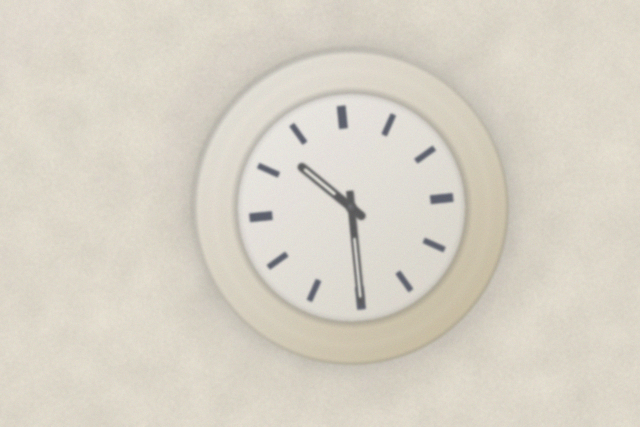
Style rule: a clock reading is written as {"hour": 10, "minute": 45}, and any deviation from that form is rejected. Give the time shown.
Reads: {"hour": 10, "minute": 30}
